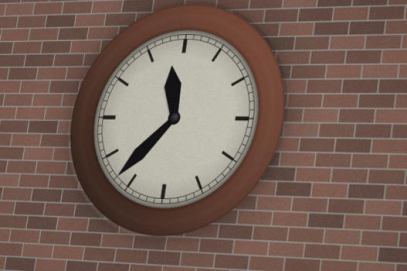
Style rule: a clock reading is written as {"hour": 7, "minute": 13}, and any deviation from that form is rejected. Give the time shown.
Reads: {"hour": 11, "minute": 37}
